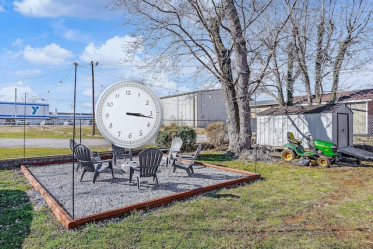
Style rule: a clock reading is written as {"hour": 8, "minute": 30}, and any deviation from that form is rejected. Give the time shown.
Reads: {"hour": 3, "minute": 17}
